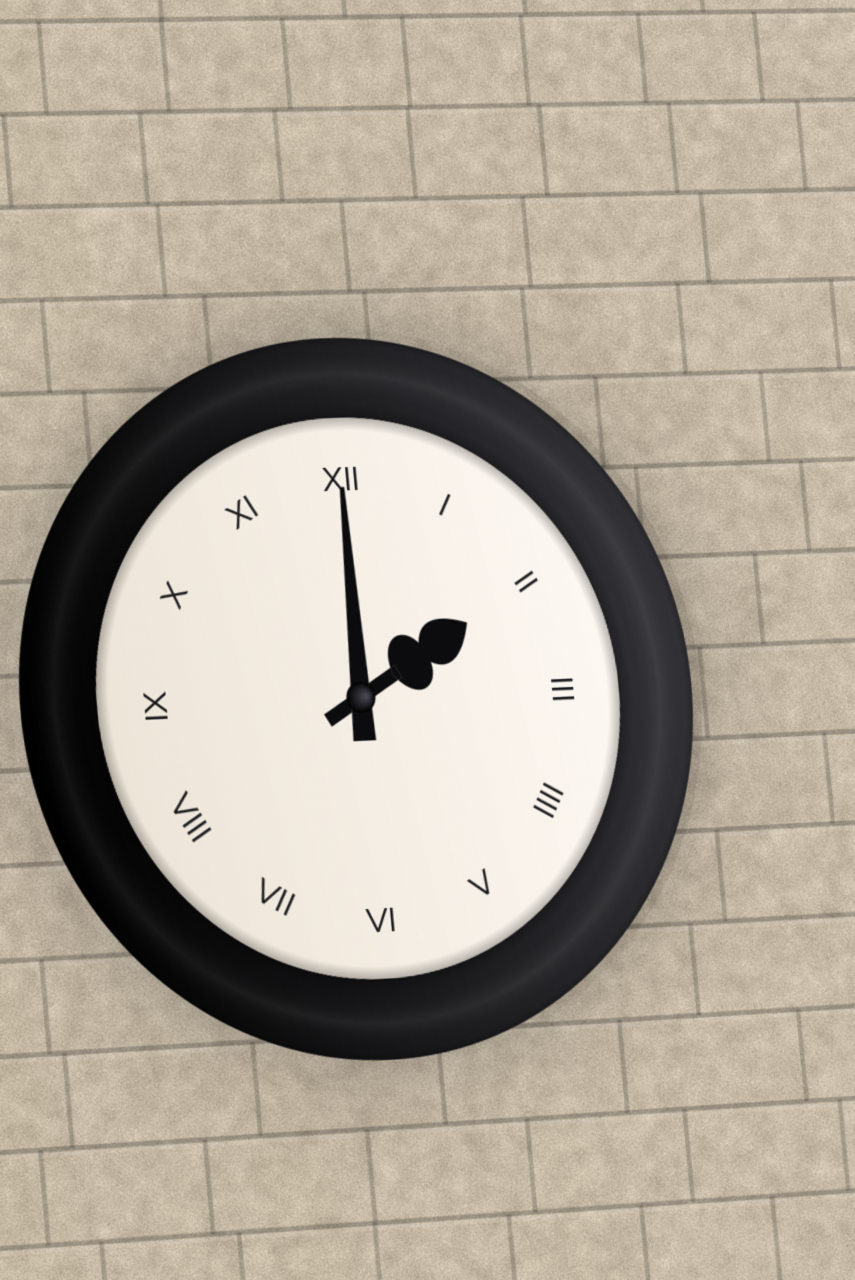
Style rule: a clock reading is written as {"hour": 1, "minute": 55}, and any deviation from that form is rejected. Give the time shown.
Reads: {"hour": 2, "minute": 0}
